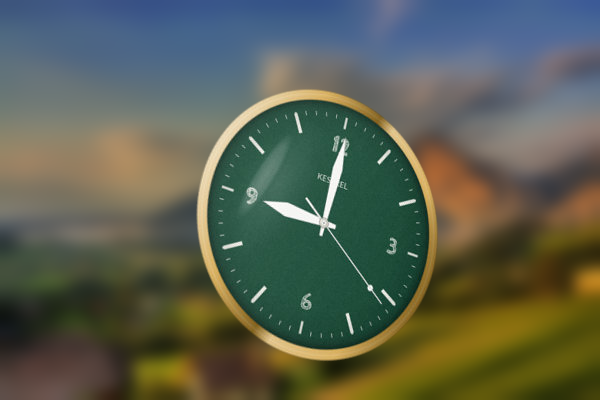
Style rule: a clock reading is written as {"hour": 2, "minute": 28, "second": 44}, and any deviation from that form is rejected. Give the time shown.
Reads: {"hour": 9, "minute": 0, "second": 21}
